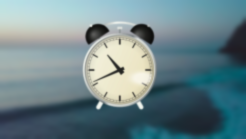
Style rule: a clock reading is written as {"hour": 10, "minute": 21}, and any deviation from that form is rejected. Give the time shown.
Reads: {"hour": 10, "minute": 41}
